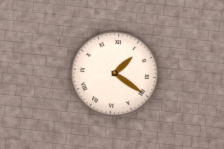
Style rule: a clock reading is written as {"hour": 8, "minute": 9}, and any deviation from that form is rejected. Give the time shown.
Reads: {"hour": 1, "minute": 20}
